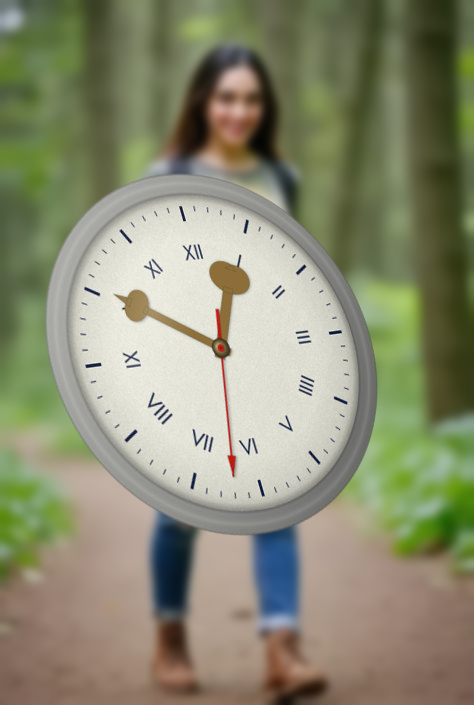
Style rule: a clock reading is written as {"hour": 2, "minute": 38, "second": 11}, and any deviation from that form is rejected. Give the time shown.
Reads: {"hour": 12, "minute": 50, "second": 32}
